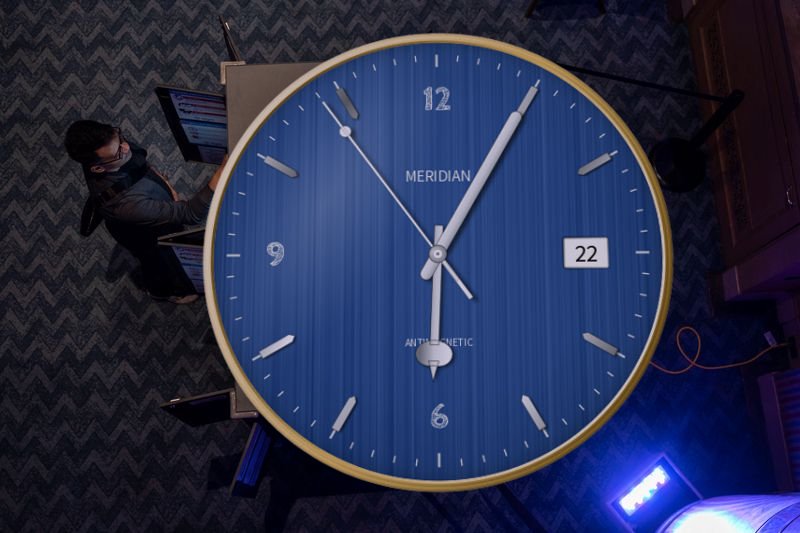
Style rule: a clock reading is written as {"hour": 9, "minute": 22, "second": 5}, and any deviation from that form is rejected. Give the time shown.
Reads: {"hour": 6, "minute": 4, "second": 54}
